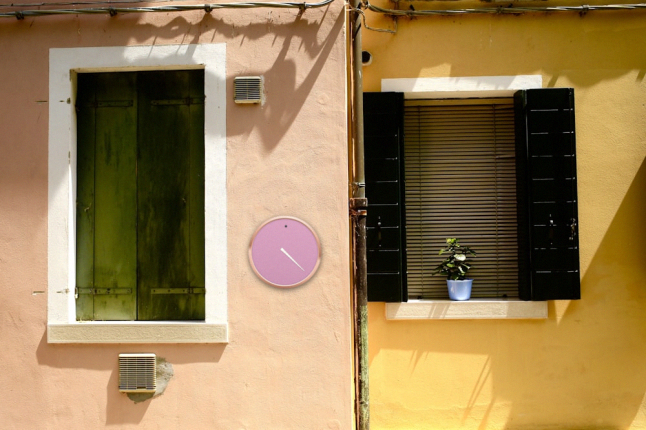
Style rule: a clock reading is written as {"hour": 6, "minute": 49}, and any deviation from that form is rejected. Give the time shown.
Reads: {"hour": 4, "minute": 22}
